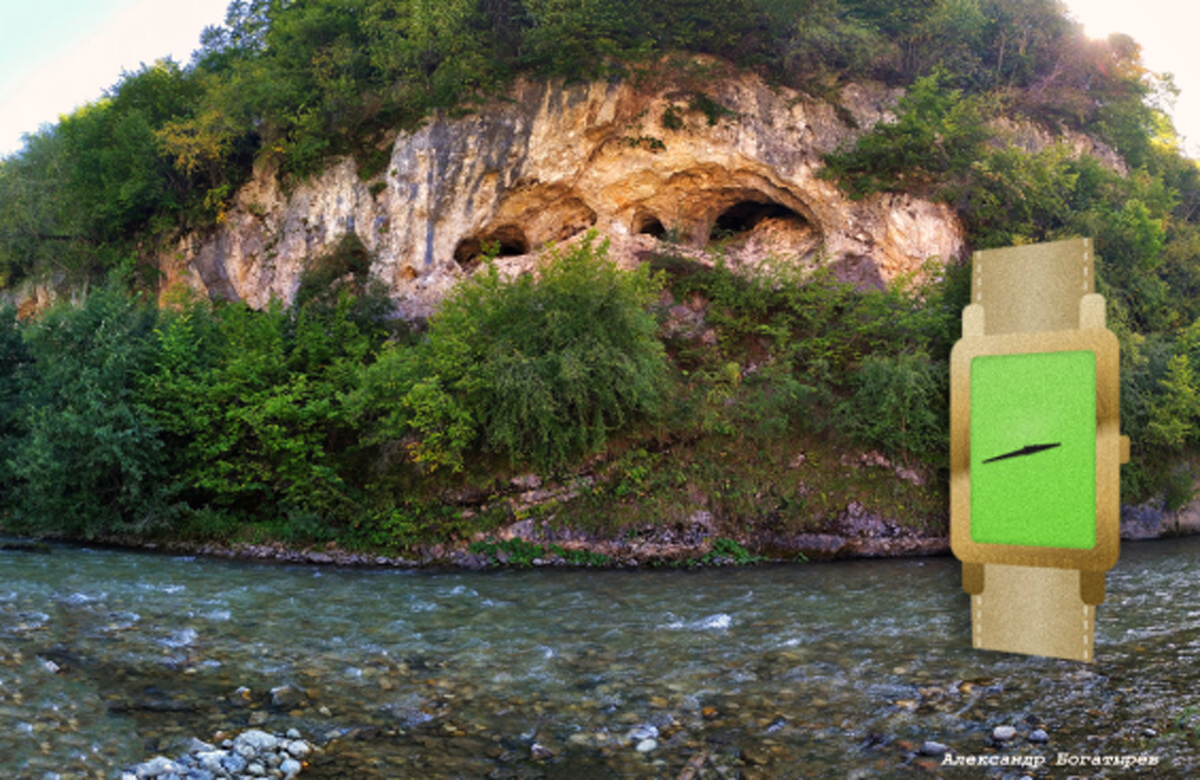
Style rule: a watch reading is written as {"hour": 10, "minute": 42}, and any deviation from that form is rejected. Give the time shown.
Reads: {"hour": 2, "minute": 43}
